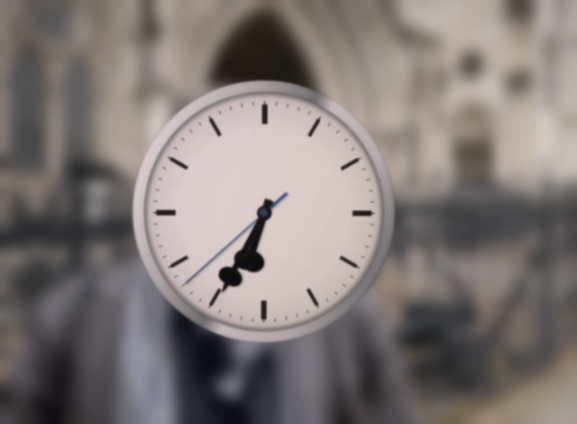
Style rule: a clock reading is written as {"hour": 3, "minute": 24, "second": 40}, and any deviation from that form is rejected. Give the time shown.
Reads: {"hour": 6, "minute": 34, "second": 38}
